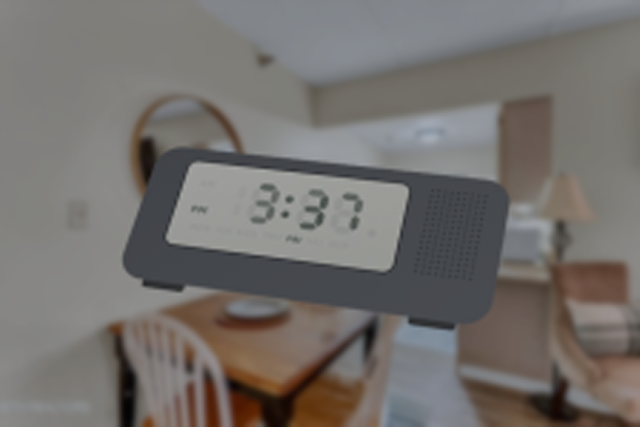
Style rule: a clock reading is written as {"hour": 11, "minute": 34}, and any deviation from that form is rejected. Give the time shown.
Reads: {"hour": 3, "minute": 37}
